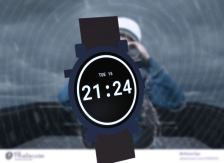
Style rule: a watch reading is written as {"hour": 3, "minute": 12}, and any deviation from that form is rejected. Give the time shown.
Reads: {"hour": 21, "minute": 24}
